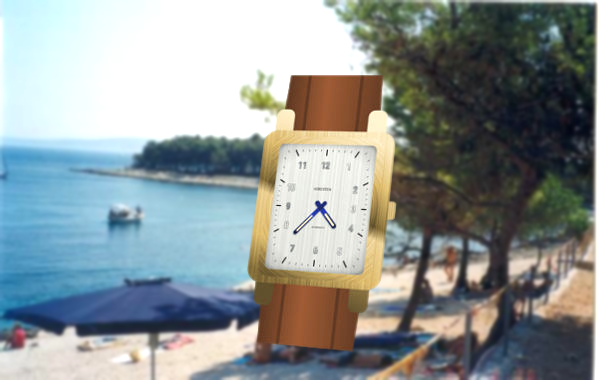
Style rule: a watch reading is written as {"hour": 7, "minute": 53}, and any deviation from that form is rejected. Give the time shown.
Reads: {"hour": 4, "minute": 37}
